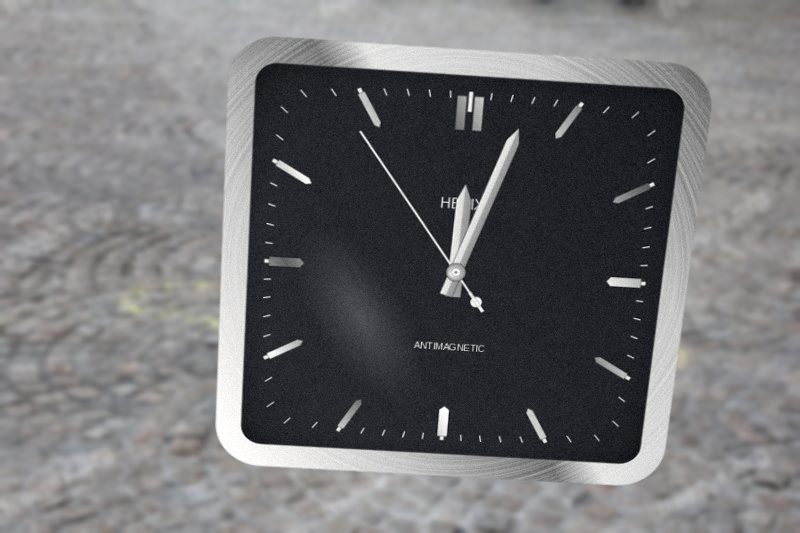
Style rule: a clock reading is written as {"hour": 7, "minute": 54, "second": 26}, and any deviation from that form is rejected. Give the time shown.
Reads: {"hour": 12, "minute": 2, "second": 54}
